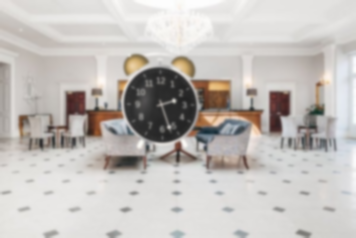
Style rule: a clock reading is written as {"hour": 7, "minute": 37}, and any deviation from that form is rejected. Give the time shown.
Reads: {"hour": 2, "minute": 27}
